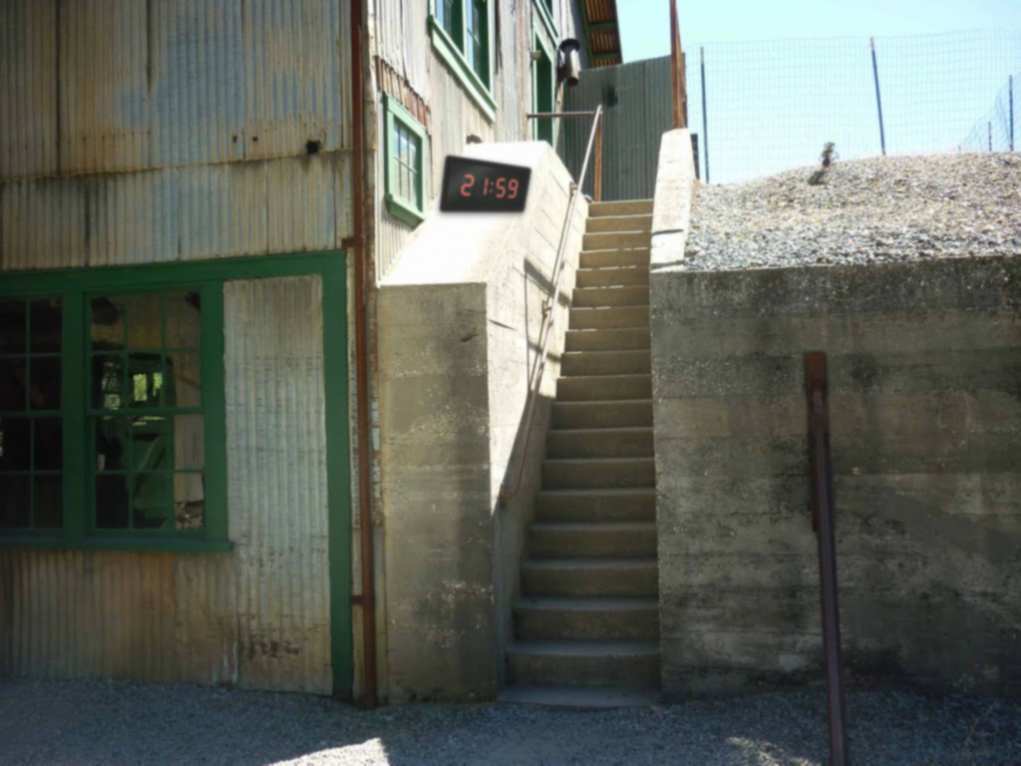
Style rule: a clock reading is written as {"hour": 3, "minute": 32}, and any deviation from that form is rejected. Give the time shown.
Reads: {"hour": 21, "minute": 59}
